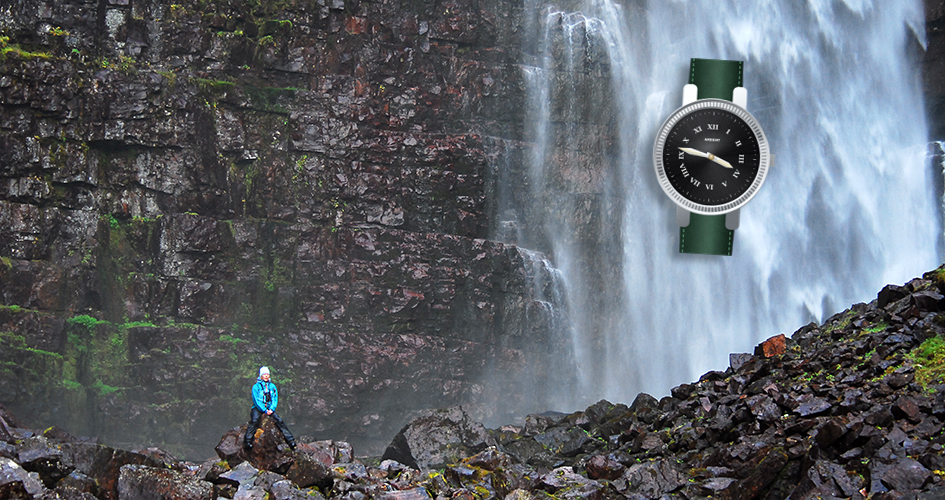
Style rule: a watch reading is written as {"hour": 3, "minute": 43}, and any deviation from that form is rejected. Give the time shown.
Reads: {"hour": 3, "minute": 47}
